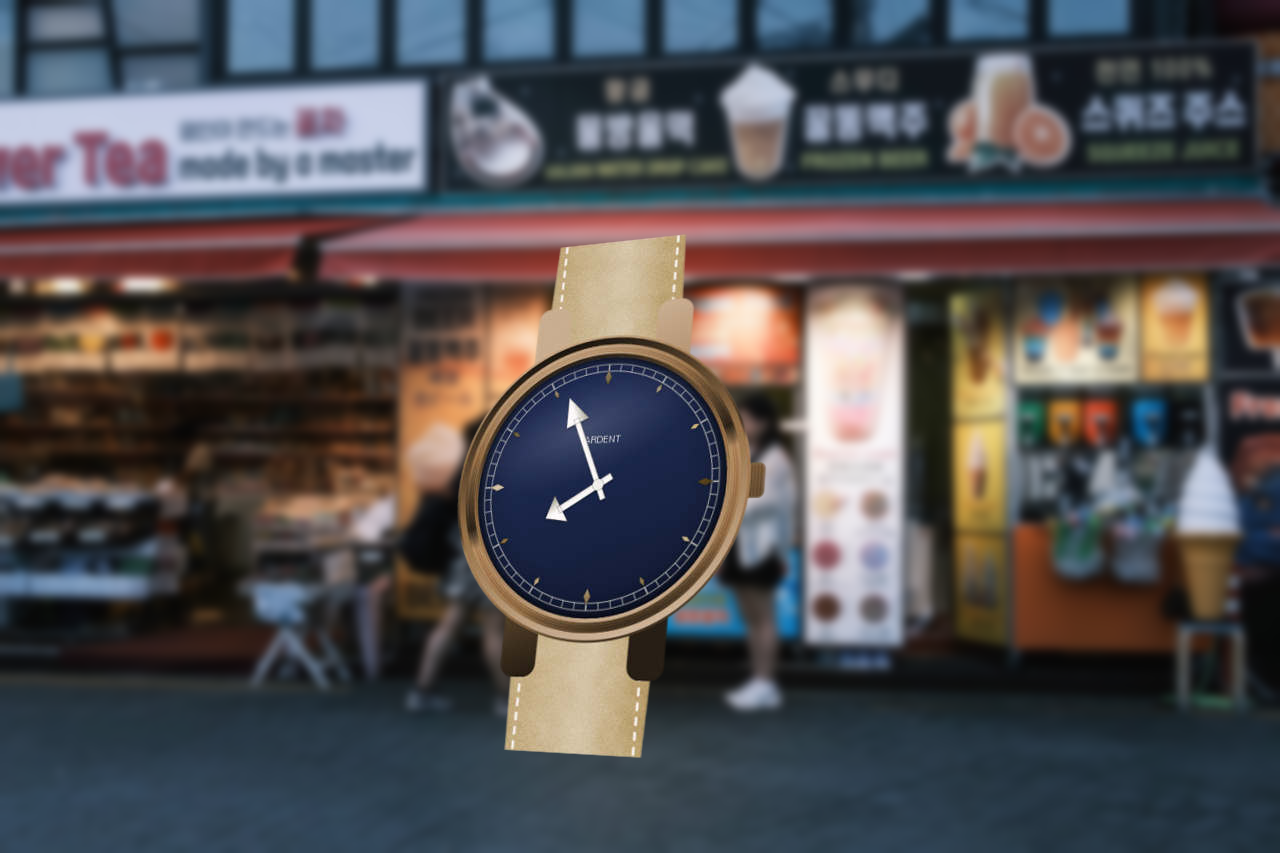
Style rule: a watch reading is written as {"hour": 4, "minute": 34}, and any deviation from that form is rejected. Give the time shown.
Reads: {"hour": 7, "minute": 56}
